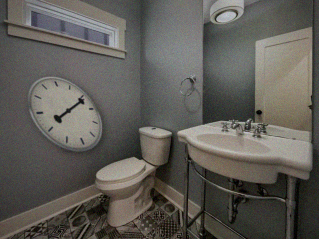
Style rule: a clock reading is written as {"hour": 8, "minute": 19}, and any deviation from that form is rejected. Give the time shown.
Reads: {"hour": 8, "minute": 11}
